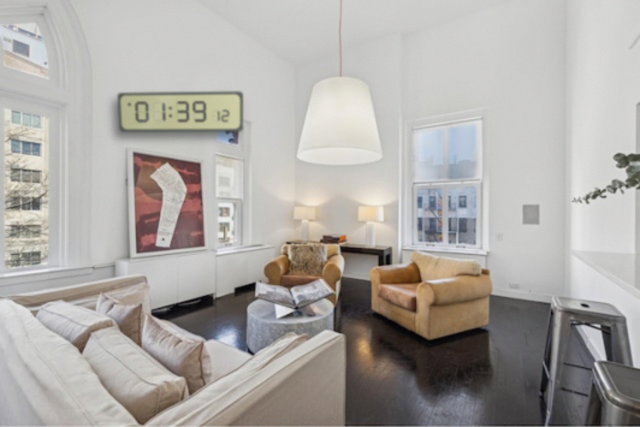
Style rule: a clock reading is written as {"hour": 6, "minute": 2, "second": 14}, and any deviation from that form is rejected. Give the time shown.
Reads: {"hour": 1, "minute": 39, "second": 12}
